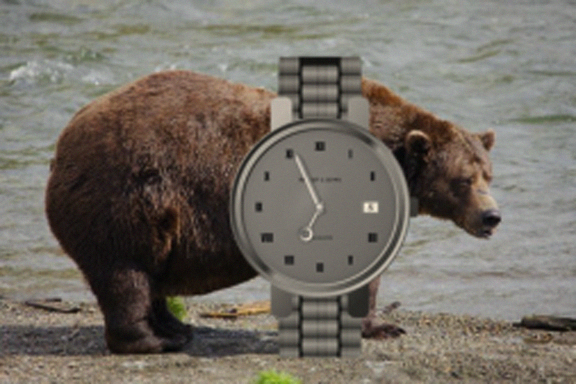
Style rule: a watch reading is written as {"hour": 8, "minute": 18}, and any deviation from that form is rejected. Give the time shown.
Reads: {"hour": 6, "minute": 56}
